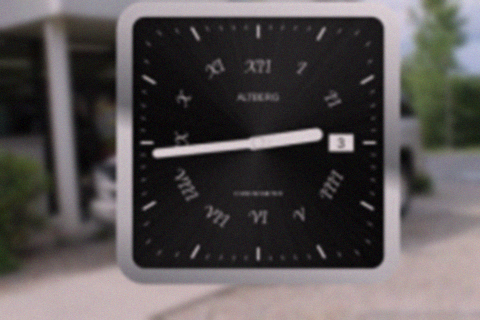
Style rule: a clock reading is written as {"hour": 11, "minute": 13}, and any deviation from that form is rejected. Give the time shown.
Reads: {"hour": 2, "minute": 44}
